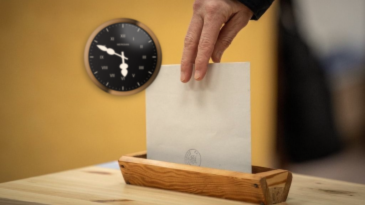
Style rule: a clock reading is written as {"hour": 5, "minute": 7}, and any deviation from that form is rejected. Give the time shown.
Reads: {"hour": 5, "minute": 49}
